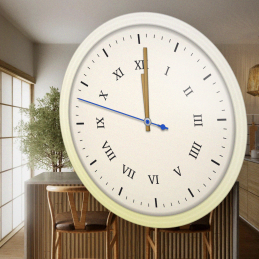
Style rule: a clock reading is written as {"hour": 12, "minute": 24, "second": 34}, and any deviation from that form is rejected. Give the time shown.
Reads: {"hour": 12, "minute": 0, "second": 48}
